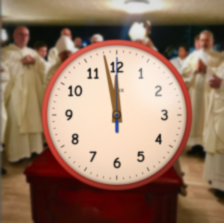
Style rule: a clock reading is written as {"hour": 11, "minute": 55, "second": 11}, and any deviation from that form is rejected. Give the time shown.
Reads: {"hour": 11, "minute": 58, "second": 0}
